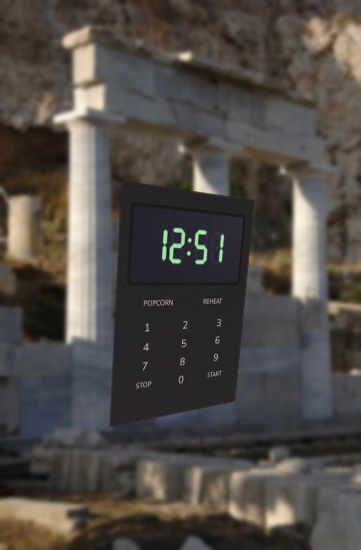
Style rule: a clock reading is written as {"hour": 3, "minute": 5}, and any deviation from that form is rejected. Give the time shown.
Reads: {"hour": 12, "minute": 51}
